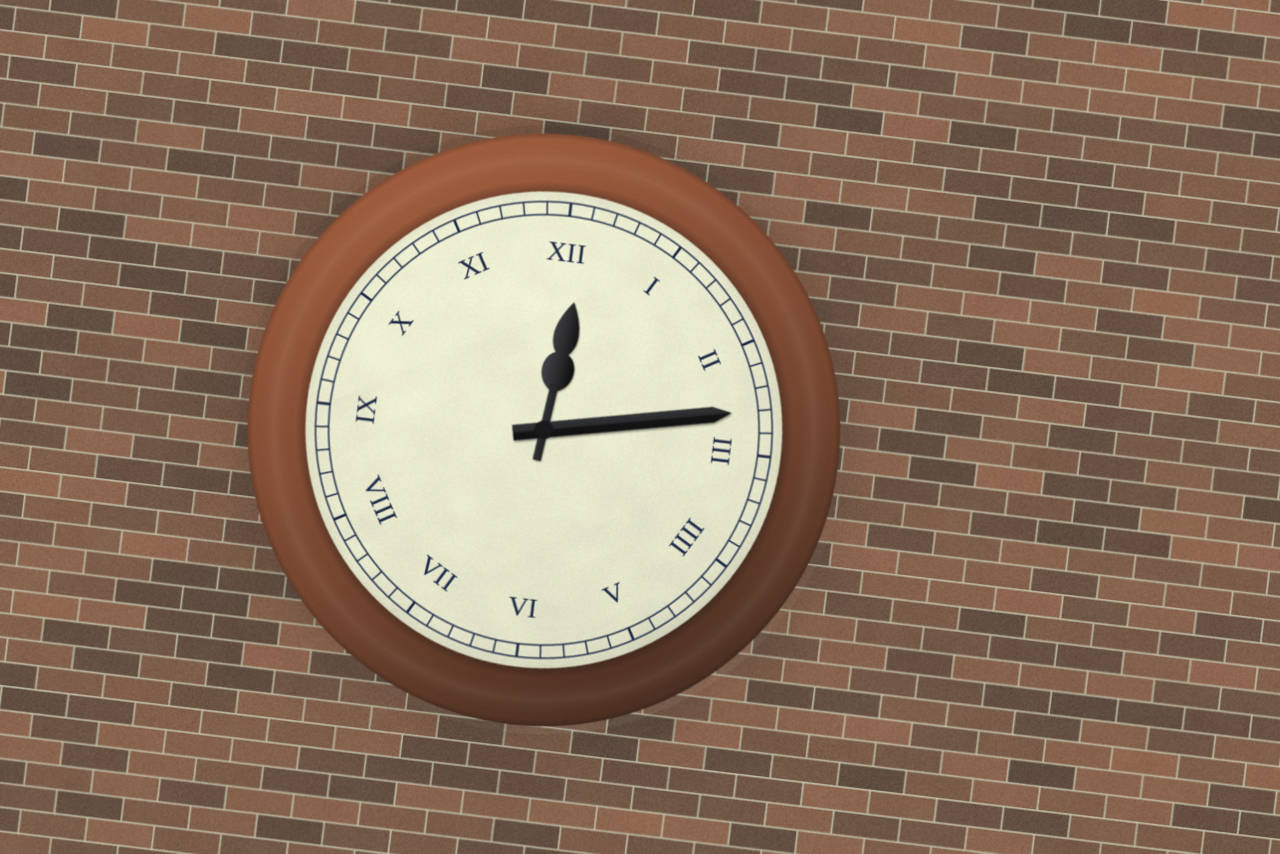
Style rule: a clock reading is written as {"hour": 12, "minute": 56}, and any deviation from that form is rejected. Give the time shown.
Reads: {"hour": 12, "minute": 13}
